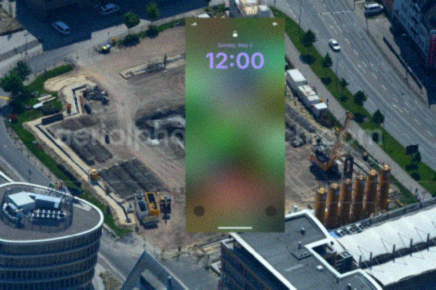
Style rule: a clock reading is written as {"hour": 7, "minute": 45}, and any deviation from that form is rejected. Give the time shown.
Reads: {"hour": 12, "minute": 0}
